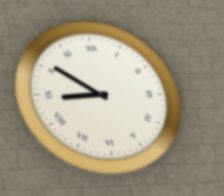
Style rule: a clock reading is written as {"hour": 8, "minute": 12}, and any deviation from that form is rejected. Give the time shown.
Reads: {"hour": 8, "minute": 51}
